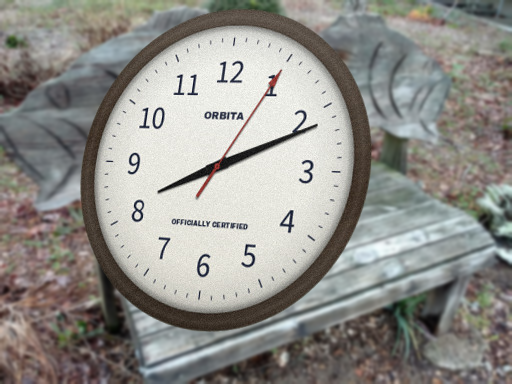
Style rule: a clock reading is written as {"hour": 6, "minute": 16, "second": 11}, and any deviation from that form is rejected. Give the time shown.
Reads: {"hour": 8, "minute": 11, "second": 5}
